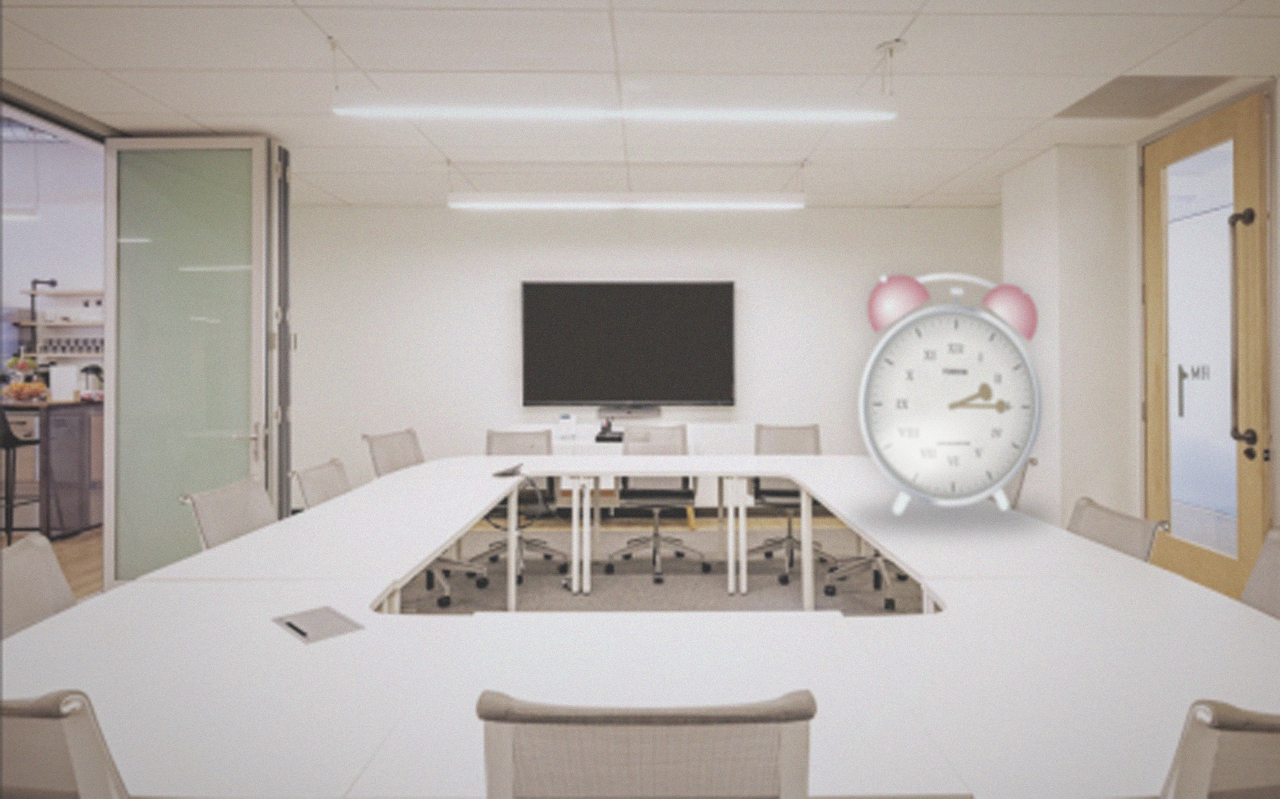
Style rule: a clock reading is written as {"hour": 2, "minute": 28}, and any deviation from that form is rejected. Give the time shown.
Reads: {"hour": 2, "minute": 15}
